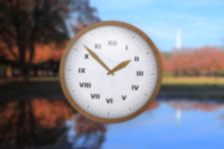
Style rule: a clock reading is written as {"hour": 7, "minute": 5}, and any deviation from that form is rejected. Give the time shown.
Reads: {"hour": 1, "minute": 52}
